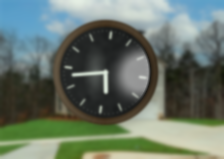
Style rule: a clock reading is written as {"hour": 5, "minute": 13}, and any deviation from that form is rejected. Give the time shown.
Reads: {"hour": 5, "minute": 43}
